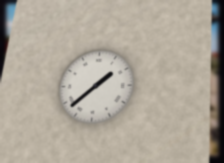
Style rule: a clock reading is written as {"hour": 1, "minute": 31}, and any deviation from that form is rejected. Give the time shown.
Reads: {"hour": 1, "minute": 38}
